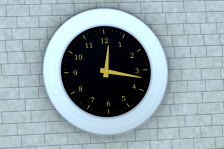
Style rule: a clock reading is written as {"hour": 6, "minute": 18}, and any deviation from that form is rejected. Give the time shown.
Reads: {"hour": 12, "minute": 17}
